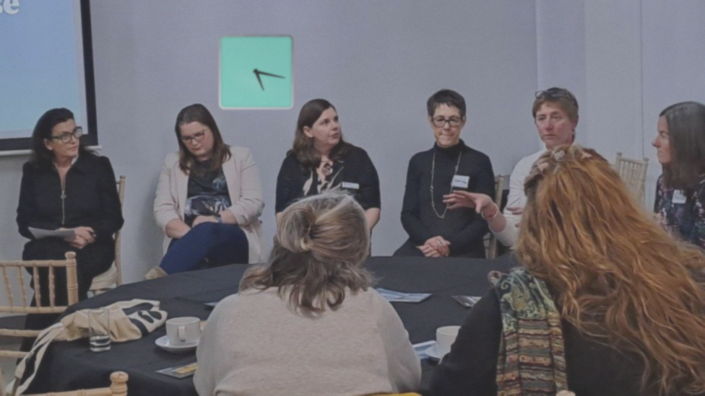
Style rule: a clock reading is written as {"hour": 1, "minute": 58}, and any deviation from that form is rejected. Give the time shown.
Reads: {"hour": 5, "minute": 17}
